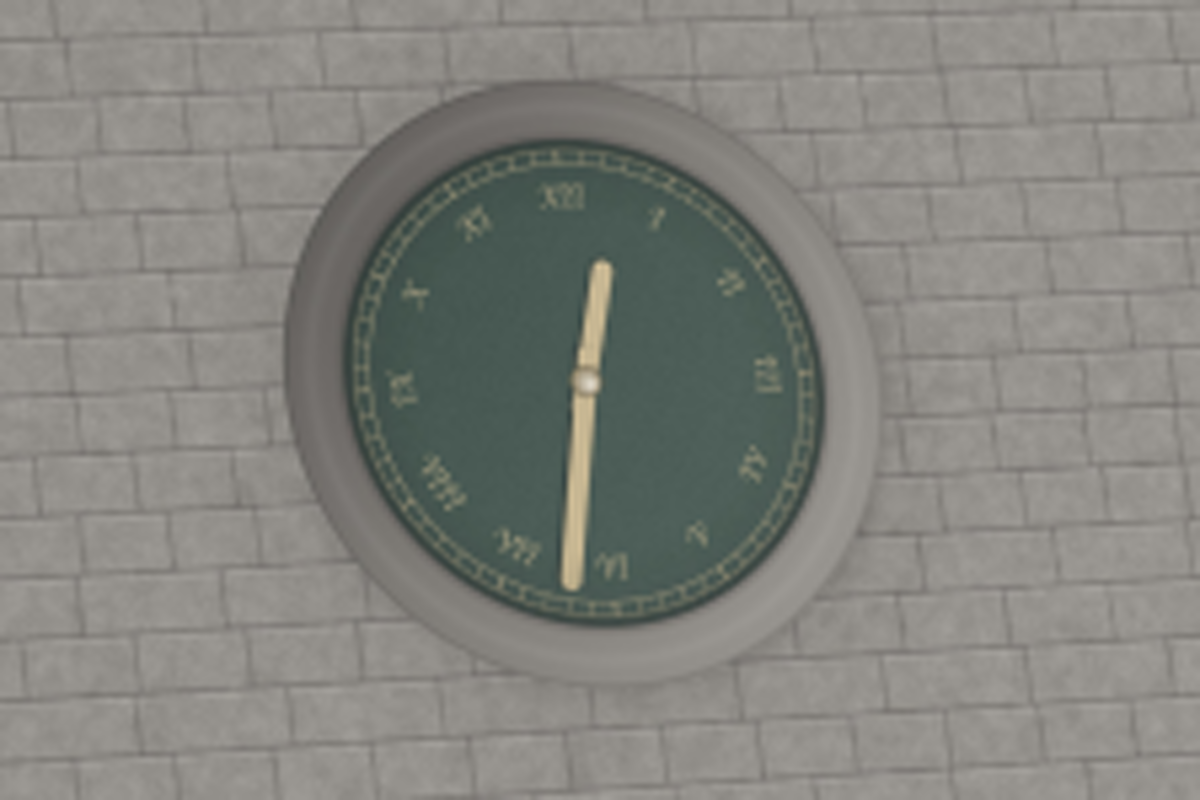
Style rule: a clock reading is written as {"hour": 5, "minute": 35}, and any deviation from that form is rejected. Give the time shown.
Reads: {"hour": 12, "minute": 32}
